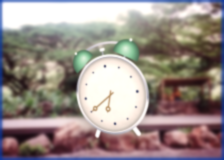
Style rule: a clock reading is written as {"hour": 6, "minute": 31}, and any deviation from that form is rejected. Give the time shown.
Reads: {"hour": 6, "minute": 40}
